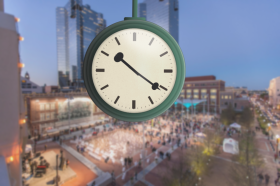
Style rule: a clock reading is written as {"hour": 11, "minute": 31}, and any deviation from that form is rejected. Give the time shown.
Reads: {"hour": 10, "minute": 21}
